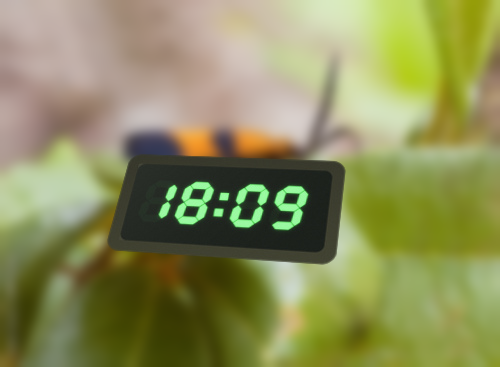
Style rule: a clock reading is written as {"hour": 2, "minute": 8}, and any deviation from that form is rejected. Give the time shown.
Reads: {"hour": 18, "minute": 9}
